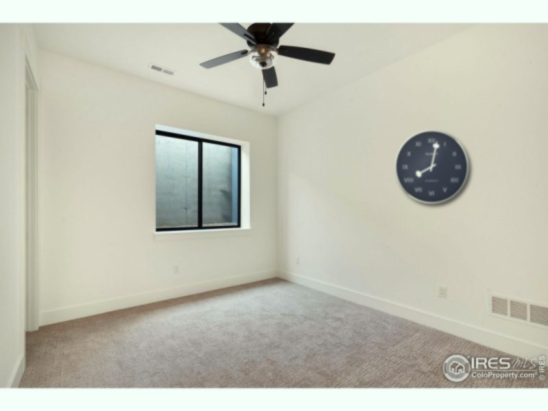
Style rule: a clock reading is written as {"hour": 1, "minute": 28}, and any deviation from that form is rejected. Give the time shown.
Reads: {"hour": 8, "minute": 2}
